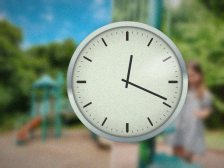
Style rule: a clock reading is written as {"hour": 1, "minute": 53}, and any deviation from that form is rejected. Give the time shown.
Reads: {"hour": 12, "minute": 19}
